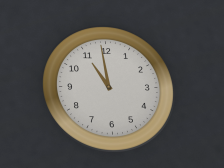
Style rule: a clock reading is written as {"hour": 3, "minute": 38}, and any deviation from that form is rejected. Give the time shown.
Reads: {"hour": 10, "minute": 59}
